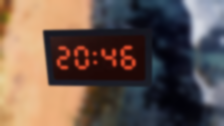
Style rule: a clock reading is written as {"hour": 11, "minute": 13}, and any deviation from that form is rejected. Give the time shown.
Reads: {"hour": 20, "minute": 46}
